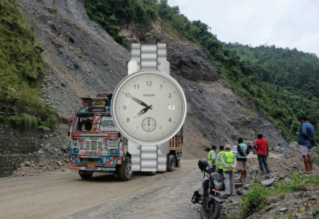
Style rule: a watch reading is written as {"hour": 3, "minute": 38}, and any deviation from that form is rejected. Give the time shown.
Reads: {"hour": 7, "minute": 50}
